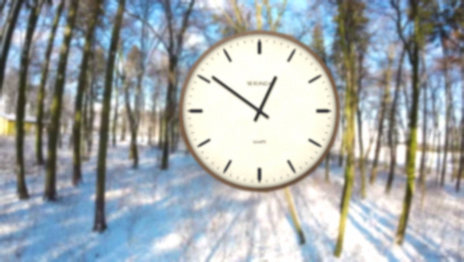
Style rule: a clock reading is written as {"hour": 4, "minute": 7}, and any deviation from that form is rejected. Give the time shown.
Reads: {"hour": 12, "minute": 51}
